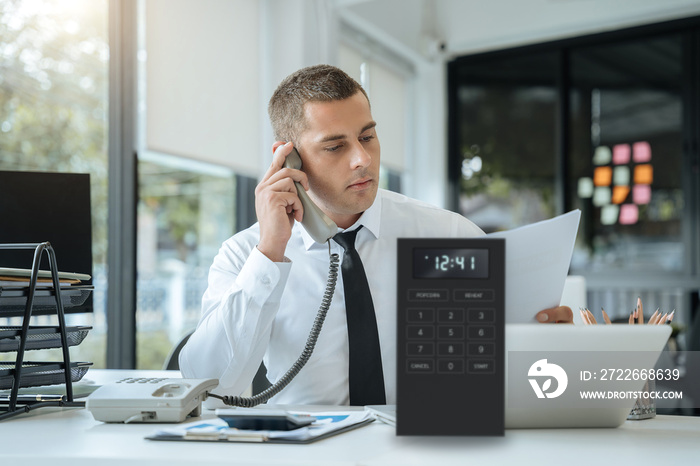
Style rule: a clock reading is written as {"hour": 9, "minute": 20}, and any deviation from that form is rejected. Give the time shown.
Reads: {"hour": 12, "minute": 41}
